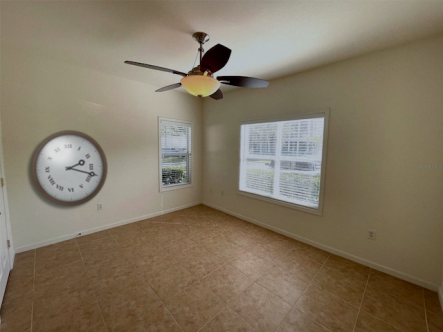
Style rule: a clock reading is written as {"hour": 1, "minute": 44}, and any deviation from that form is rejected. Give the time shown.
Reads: {"hour": 2, "minute": 18}
